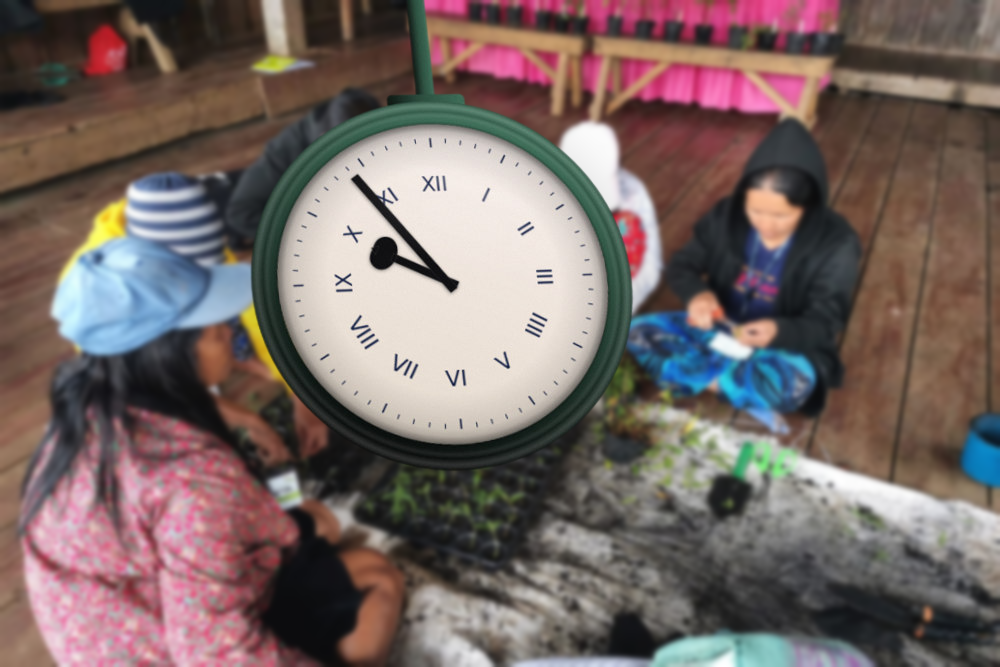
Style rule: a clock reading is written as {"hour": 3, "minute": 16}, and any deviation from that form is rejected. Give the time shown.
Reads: {"hour": 9, "minute": 54}
